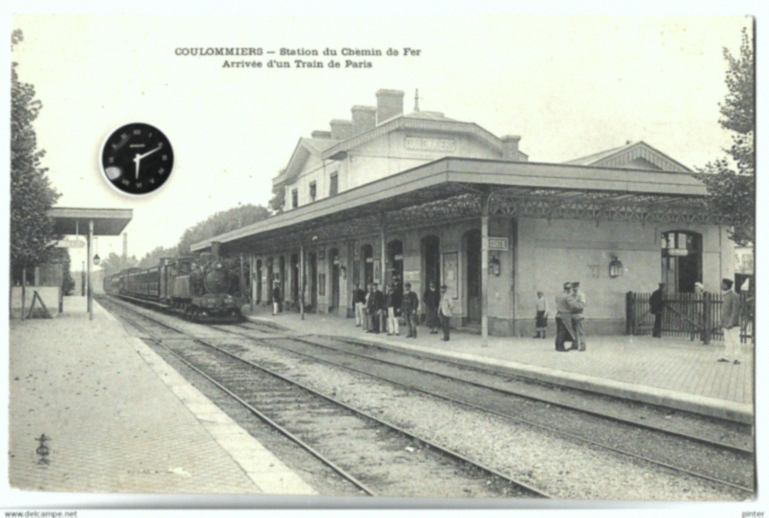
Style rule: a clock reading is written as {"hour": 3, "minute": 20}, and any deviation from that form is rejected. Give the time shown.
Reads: {"hour": 6, "minute": 11}
